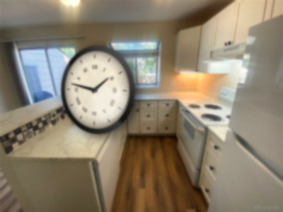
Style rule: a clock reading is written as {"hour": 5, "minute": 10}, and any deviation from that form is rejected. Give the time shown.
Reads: {"hour": 1, "minute": 47}
